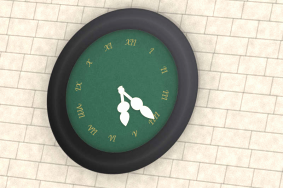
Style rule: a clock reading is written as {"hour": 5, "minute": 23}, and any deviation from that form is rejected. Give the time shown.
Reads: {"hour": 5, "minute": 20}
